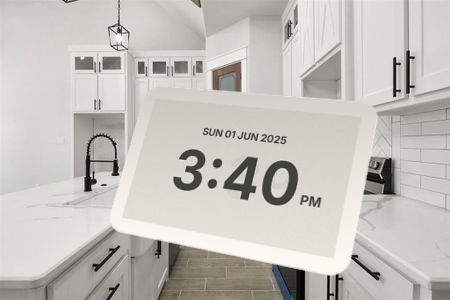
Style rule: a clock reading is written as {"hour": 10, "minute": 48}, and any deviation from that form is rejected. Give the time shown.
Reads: {"hour": 3, "minute": 40}
